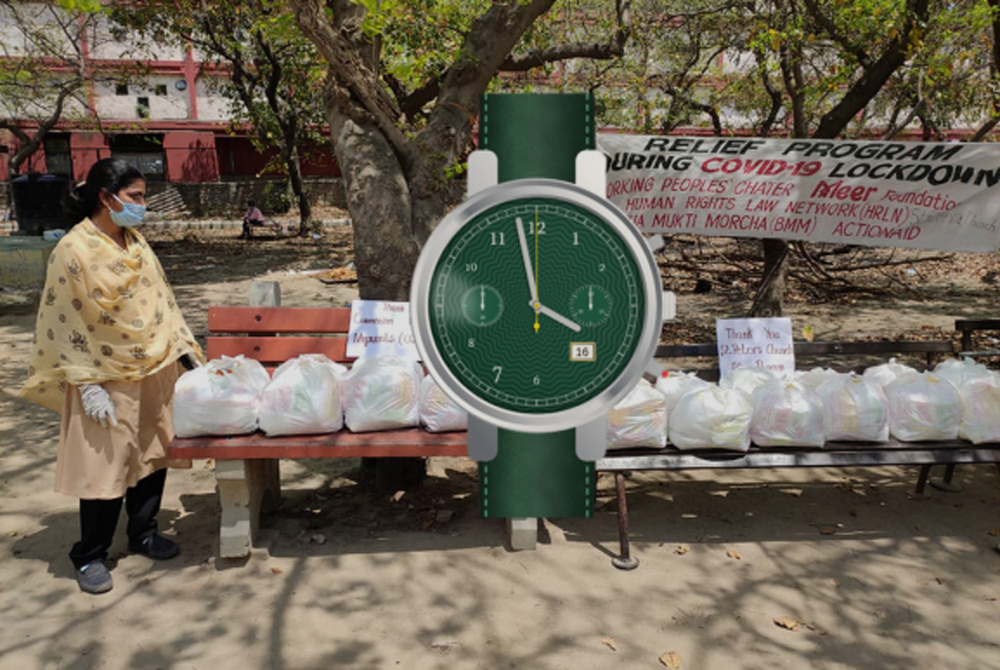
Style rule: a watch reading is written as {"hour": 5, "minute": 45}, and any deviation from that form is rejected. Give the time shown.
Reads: {"hour": 3, "minute": 58}
